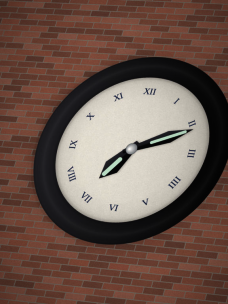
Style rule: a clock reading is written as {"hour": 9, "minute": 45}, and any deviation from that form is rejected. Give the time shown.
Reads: {"hour": 7, "minute": 11}
